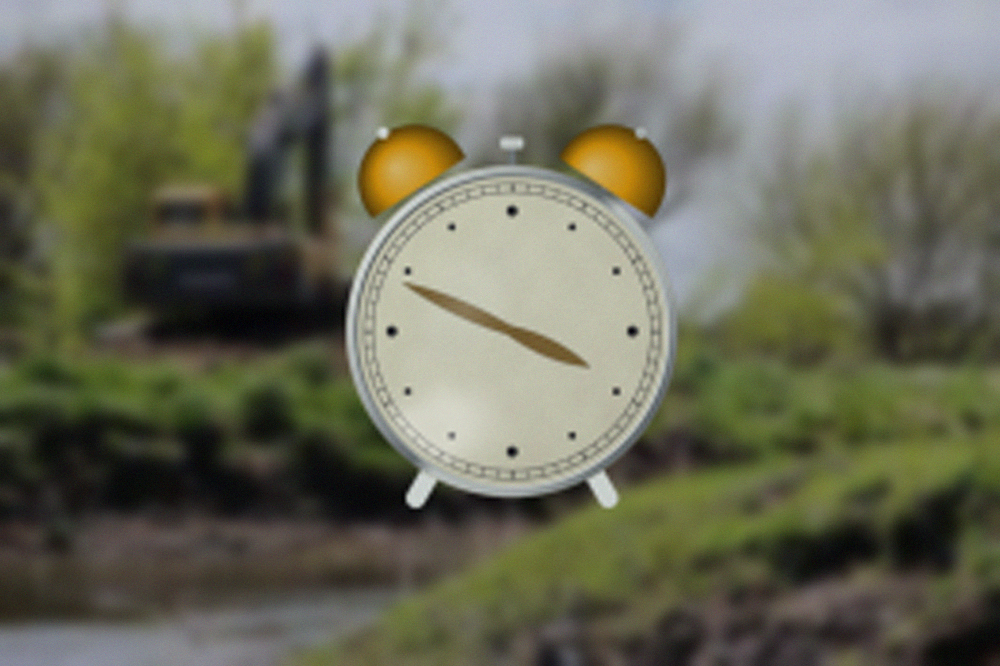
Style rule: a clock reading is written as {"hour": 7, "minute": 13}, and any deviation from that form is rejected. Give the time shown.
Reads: {"hour": 3, "minute": 49}
